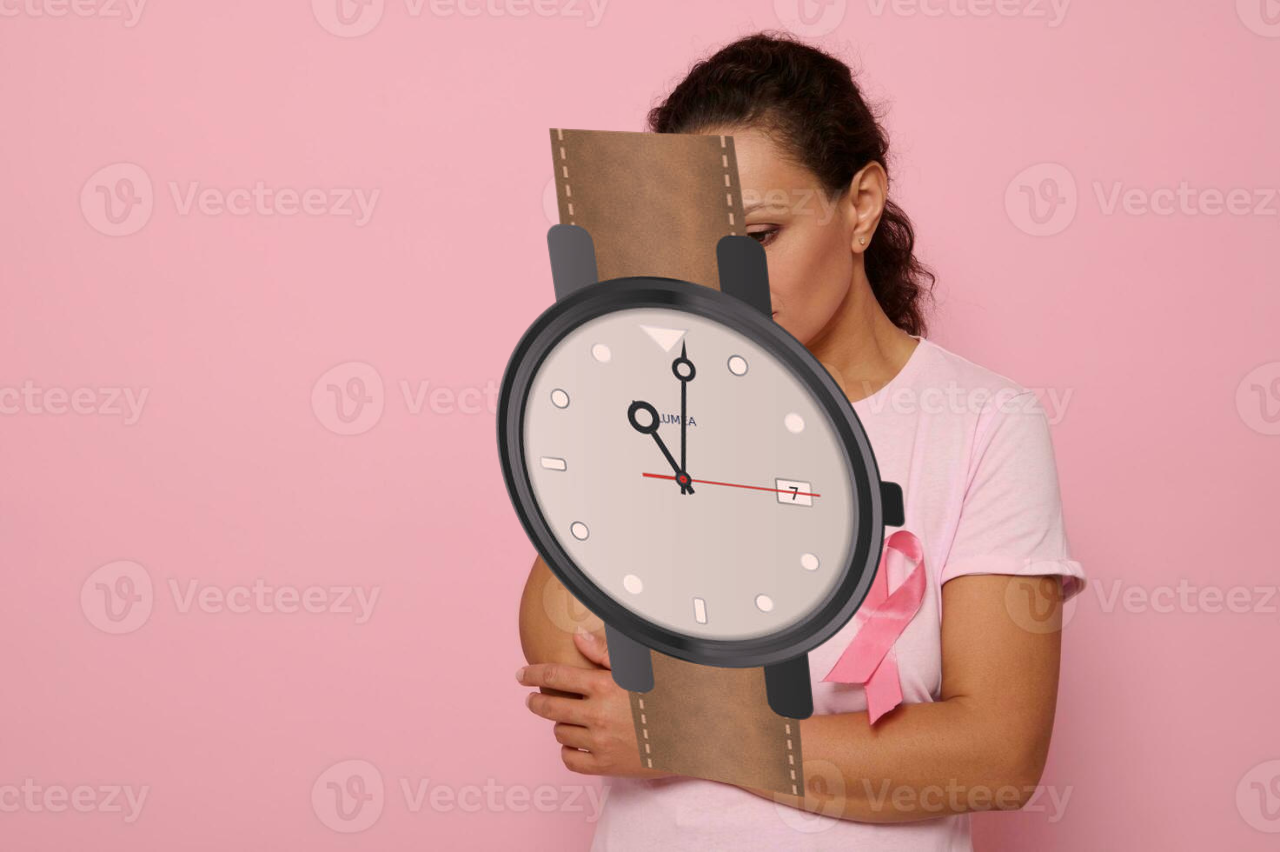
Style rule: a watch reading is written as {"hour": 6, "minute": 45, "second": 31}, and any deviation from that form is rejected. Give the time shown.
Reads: {"hour": 11, "minute": 1, "second": 15}
